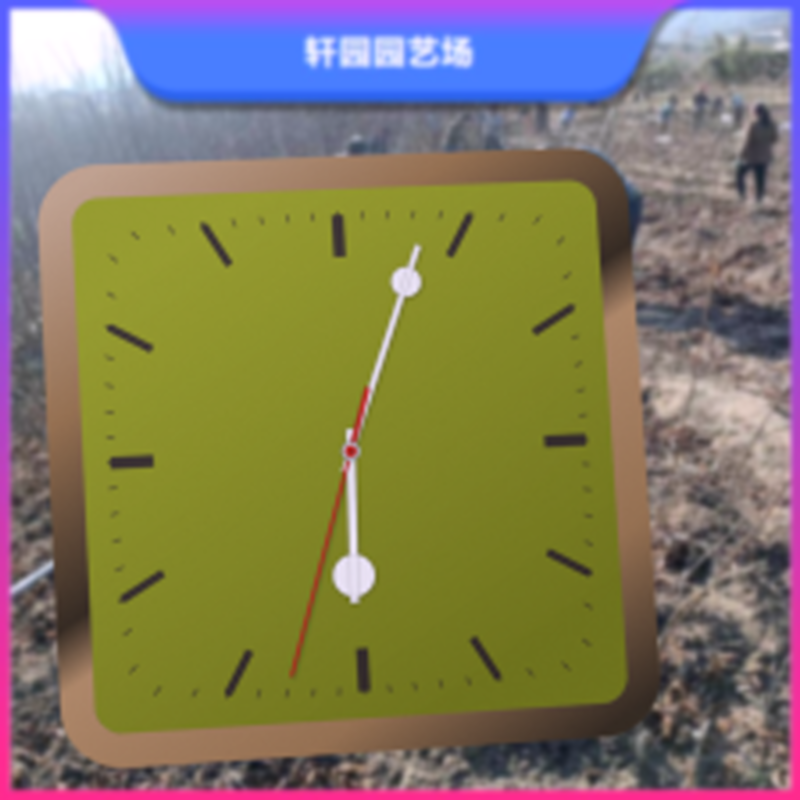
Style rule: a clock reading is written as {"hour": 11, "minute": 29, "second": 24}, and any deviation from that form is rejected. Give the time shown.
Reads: {"hour": 6, "minute": 3, "second": 33}
